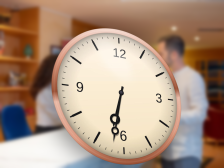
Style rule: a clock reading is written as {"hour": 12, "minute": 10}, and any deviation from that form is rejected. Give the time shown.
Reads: {"hour": 6, "minute": 32}
